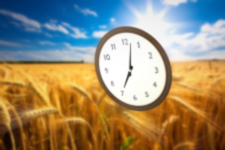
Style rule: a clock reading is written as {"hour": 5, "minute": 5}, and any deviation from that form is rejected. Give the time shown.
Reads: {"hour": 7, "minute": 2}
